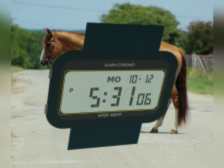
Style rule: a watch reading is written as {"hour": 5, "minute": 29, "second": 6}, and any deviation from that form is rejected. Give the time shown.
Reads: {"hour": 5, "minute": 31, "second": 6}
